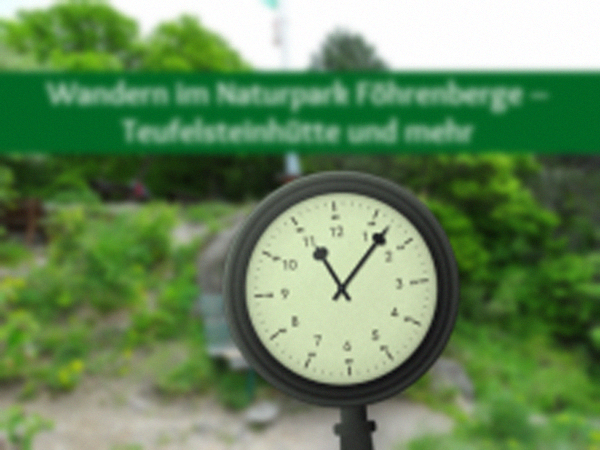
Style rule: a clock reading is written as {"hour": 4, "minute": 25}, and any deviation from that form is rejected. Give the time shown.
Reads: {"hour": 11, "minute": 7}
